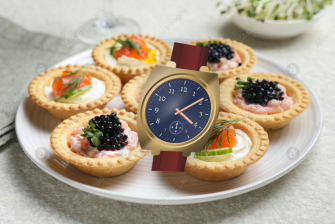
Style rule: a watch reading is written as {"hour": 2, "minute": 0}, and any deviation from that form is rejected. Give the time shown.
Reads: {"hour": 4, "minute": 9}
